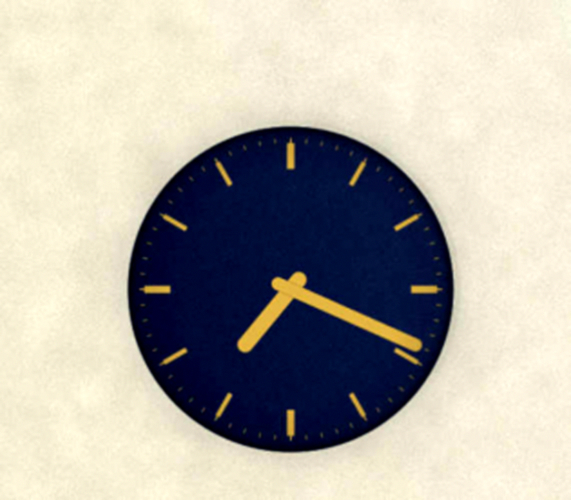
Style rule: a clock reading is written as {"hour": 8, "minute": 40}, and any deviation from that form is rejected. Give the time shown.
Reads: {"hour": 7, "minute": 19}
